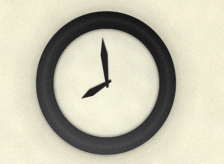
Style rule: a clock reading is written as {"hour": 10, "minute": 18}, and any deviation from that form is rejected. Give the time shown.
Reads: {"hour": 7, "minute": 59}
